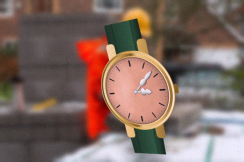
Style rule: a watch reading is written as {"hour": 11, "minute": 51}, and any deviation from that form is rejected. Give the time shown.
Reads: {"hour": 3, "minute": 8}
